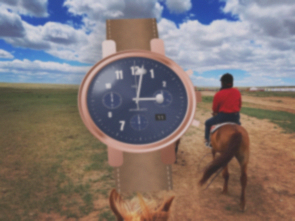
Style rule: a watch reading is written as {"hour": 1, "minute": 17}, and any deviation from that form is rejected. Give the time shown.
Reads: {"hour": 3, "minute": 2}
